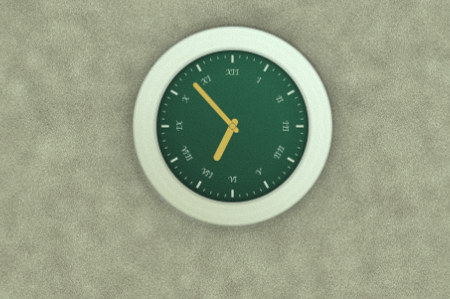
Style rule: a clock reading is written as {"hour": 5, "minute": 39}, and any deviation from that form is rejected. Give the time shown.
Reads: {"hour": 6, "minute": 53}
